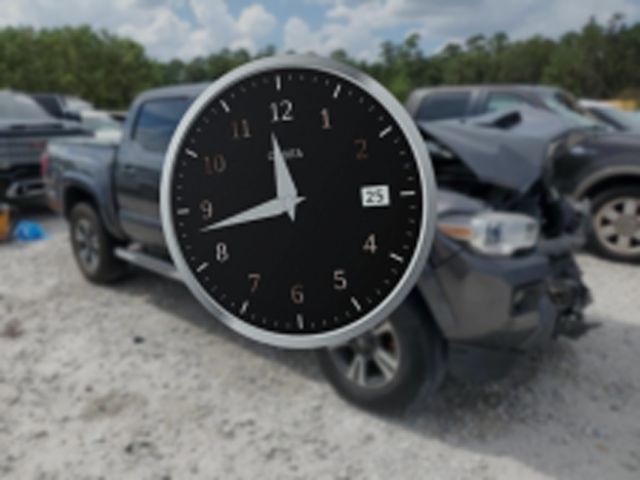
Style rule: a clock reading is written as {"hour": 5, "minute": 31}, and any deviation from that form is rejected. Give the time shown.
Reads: {"hour": 11, "minute": 43}
